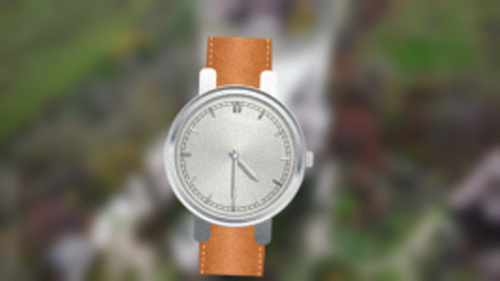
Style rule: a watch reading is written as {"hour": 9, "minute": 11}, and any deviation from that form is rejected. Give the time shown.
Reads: {"hour": 4, "minute": 30}
